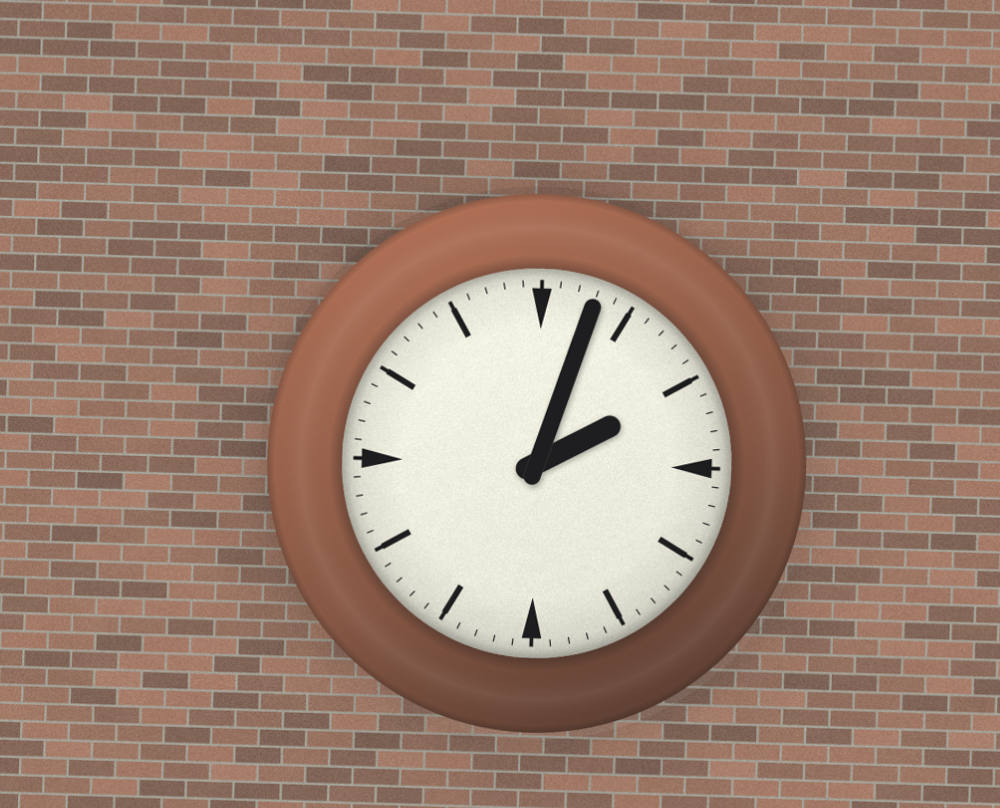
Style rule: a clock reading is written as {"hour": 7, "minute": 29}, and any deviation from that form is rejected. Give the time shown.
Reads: {"hour": 2, "minute": 3}
